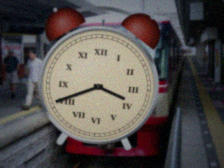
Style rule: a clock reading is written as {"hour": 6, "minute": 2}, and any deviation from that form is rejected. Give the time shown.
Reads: {"hour": 3, "minute": 41}
